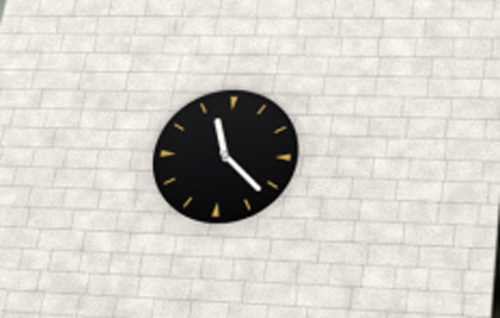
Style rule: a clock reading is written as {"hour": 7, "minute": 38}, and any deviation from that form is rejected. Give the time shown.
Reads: {"hour": 11, "minute": 22}
